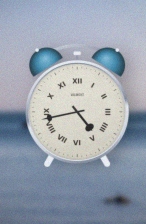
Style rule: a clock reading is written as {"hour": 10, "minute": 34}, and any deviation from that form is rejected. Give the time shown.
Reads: {"hour": 4, "minute": 43}
